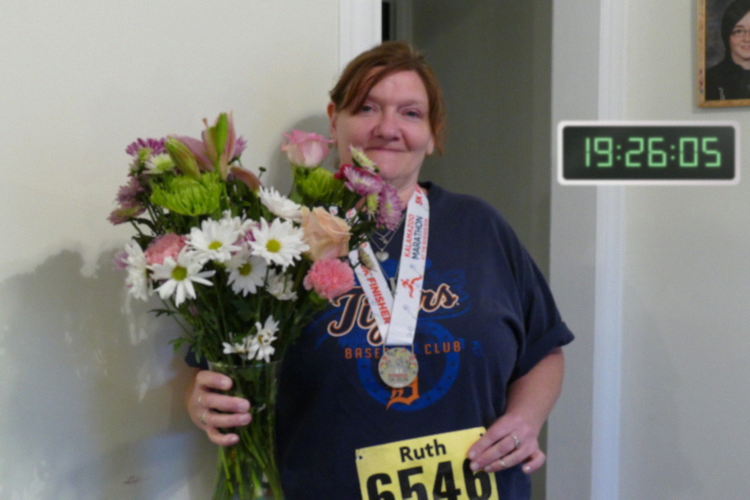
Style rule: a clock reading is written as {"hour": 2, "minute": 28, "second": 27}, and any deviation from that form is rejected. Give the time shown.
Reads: {"hour": 19, "minute": 26, "second": 5}
